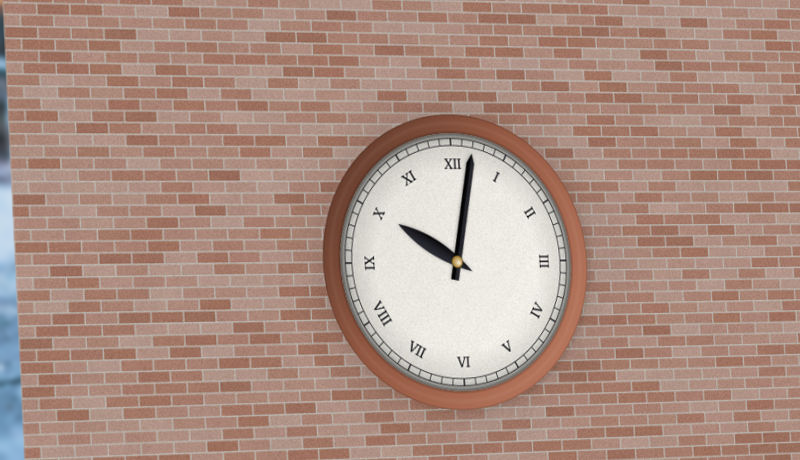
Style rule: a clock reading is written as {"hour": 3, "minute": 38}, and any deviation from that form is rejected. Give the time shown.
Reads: {"hour": 10, "minute": 2}
